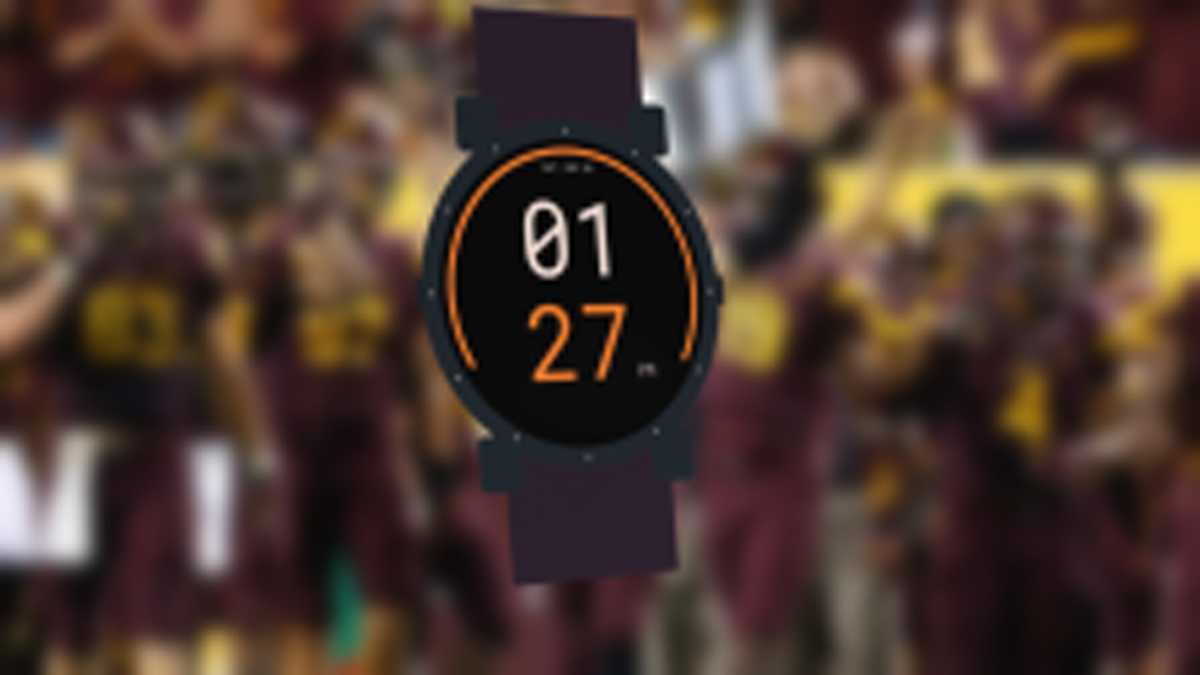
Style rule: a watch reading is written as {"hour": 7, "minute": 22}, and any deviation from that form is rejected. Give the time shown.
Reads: {"hour": 1, "minute": 27}
